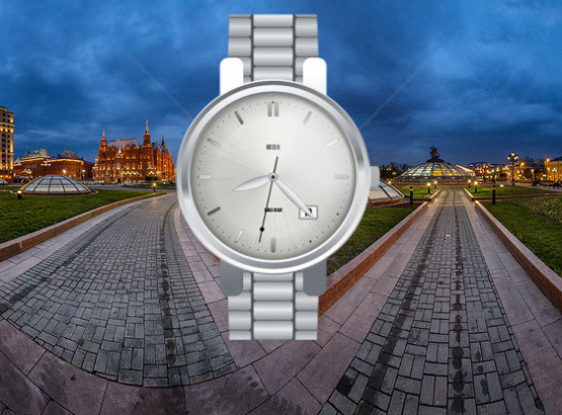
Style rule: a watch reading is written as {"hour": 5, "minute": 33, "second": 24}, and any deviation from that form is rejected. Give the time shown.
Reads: {"hour": 8, "minute": 22, "second": 32}
